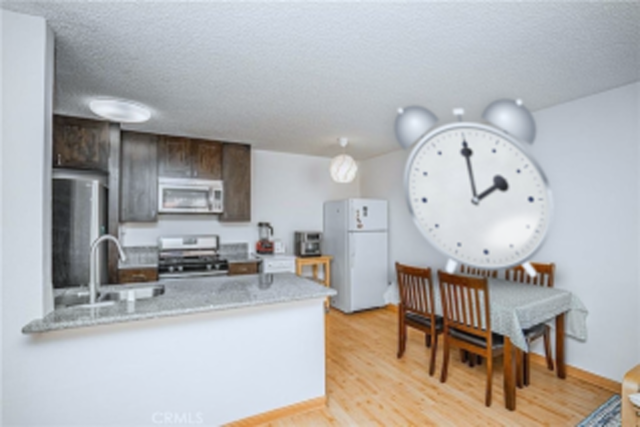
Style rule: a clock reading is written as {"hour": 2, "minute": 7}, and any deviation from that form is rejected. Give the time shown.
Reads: {"hour": 2, "minute": 0}
